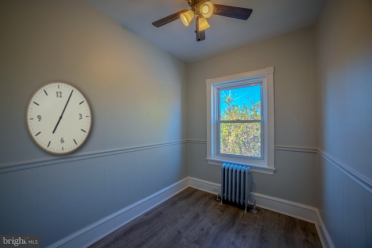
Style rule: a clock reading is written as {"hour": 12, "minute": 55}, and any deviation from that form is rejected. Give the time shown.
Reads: {"hour": 7, "minute": 5}
